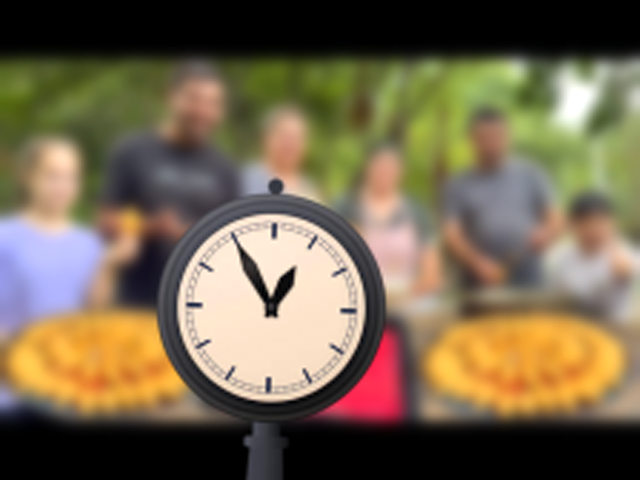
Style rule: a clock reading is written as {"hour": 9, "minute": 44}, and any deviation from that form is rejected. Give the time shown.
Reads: {"hour": 12, "minute": 55}
